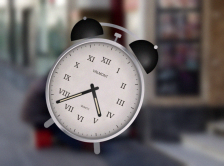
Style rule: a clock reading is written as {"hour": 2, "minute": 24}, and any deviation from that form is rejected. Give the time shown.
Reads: {"hour": 4, "minute": 38}
